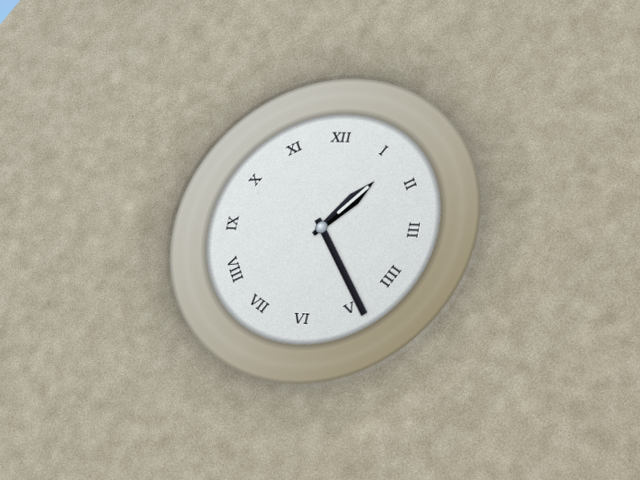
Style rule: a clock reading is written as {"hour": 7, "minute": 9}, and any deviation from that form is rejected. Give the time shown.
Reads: {"hour": 1, "minute": 24}
